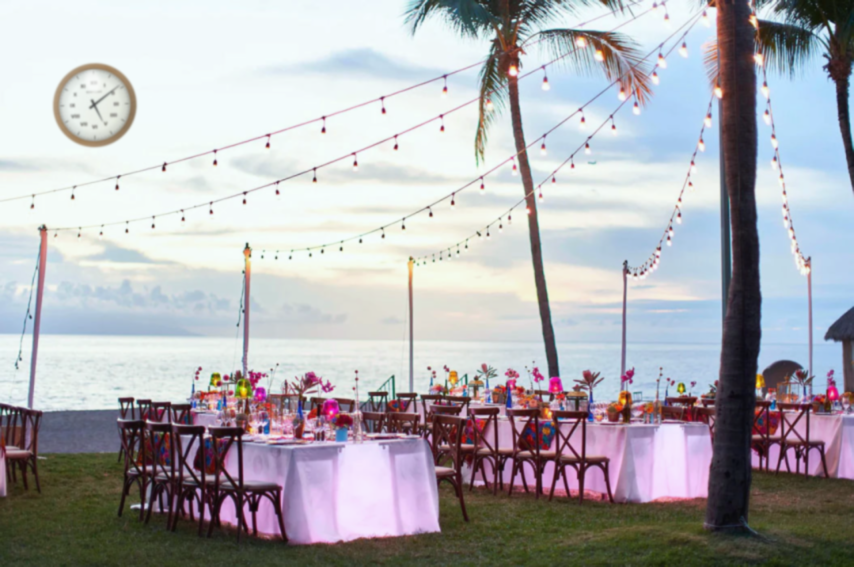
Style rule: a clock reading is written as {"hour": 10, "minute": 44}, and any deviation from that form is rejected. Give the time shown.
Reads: {"hour": 5, "minute": 9}
